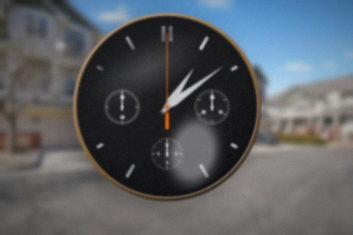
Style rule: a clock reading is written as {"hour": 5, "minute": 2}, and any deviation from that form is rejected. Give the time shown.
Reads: {"hour": 1, "minute": 9}
